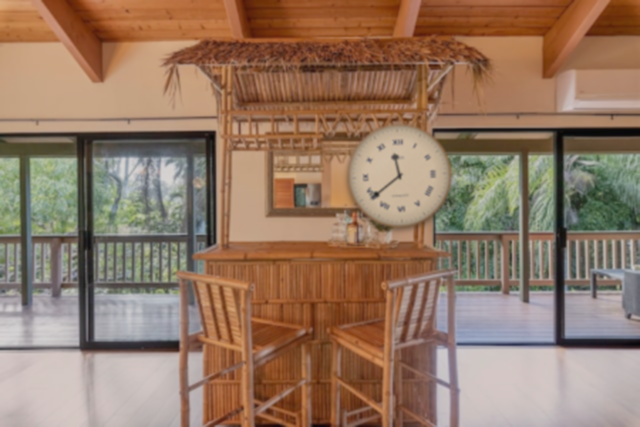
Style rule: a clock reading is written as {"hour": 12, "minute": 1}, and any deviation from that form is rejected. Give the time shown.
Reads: {"hour": 11, "minute": 39}
